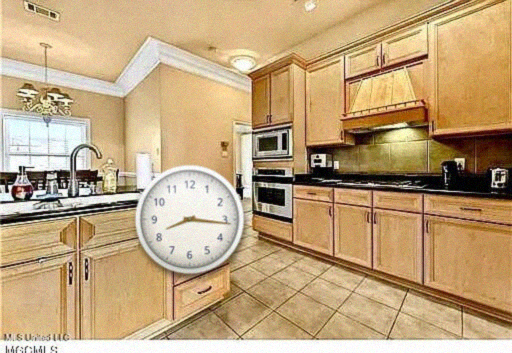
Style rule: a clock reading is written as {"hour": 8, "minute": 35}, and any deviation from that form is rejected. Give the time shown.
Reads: {"hour": 8, "minute": 16}
